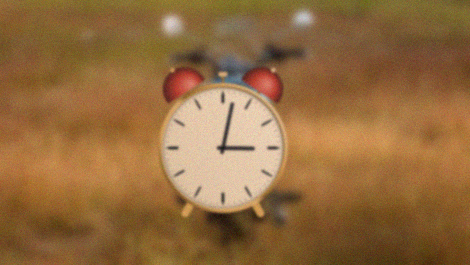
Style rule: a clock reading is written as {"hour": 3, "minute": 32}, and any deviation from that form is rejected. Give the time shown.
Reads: {"hour": 3, "minute": 2}
